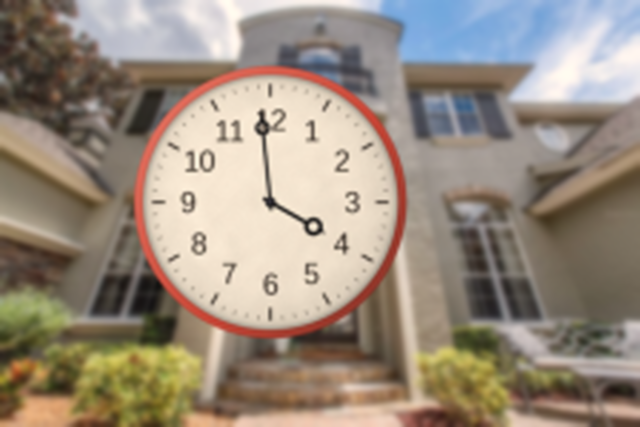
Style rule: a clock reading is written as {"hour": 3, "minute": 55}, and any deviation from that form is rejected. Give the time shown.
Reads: {"hour": 3, "minute": 59}
